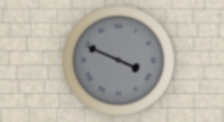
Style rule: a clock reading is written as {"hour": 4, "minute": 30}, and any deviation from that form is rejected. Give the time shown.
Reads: {"hour": 3, "minute": 49}
